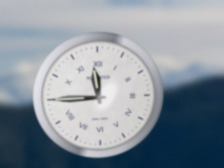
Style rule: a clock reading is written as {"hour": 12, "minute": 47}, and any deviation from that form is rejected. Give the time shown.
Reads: {"hour": 11, "minute": 45}
